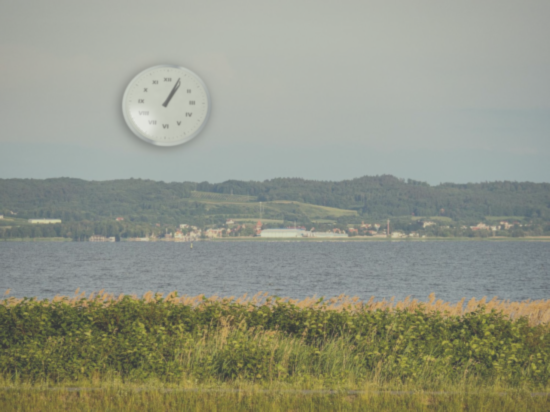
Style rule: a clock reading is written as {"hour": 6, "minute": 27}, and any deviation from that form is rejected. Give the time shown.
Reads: {"hour": 1, "minute": 4}
